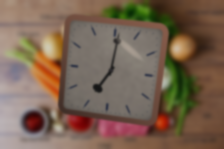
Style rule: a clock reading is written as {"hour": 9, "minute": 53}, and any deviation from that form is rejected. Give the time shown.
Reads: {"hour": 7, "minute": 1}
